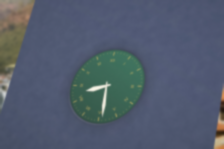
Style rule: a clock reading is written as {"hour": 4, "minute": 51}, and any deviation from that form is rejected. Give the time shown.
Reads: {"hour": 8, "minute": 29}
